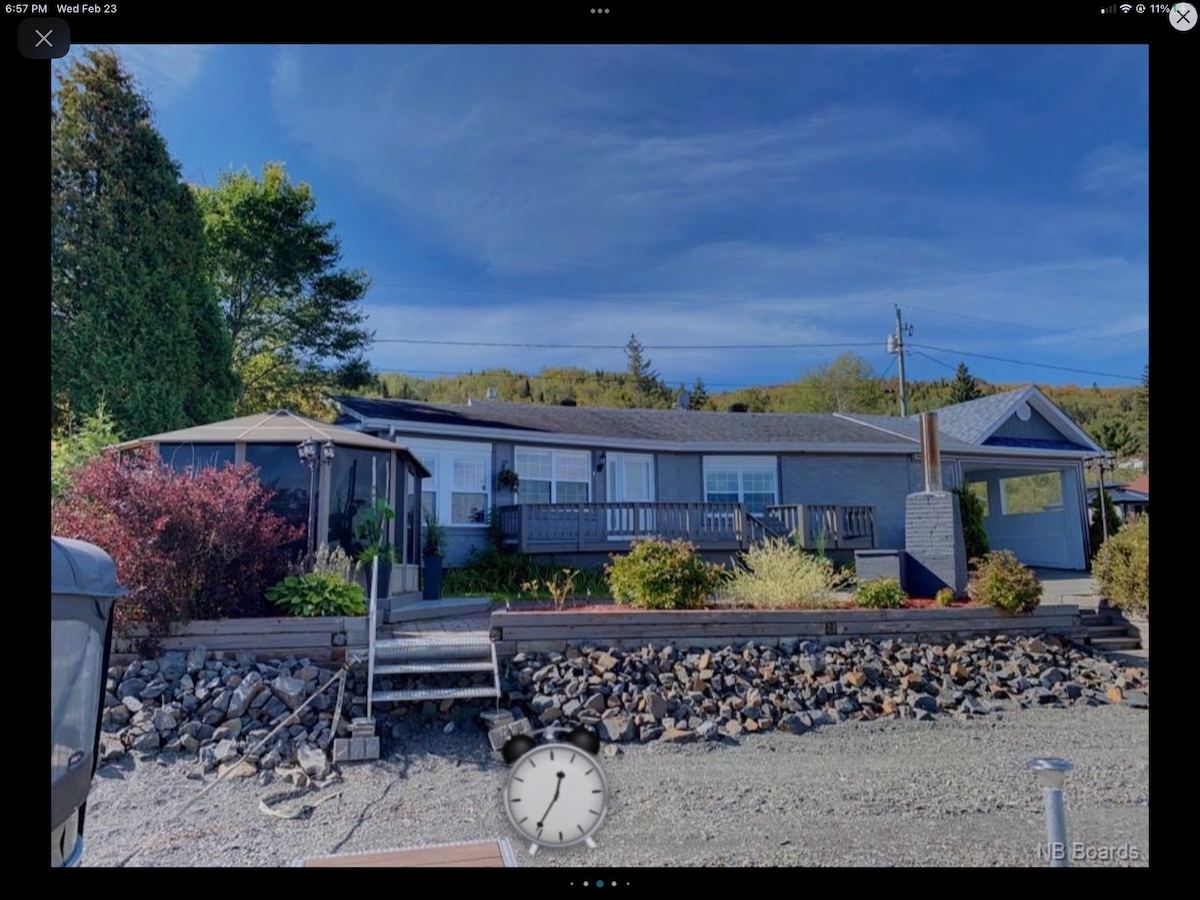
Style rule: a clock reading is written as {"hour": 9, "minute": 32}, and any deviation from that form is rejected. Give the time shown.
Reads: {"hour": 12, "minute": 36}
